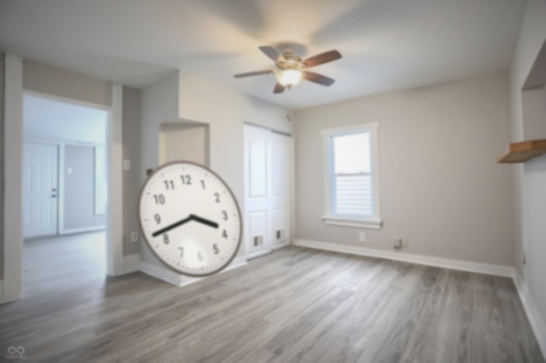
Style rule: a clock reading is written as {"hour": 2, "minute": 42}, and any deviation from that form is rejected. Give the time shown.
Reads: {"hour": 3, "minute": 42}
